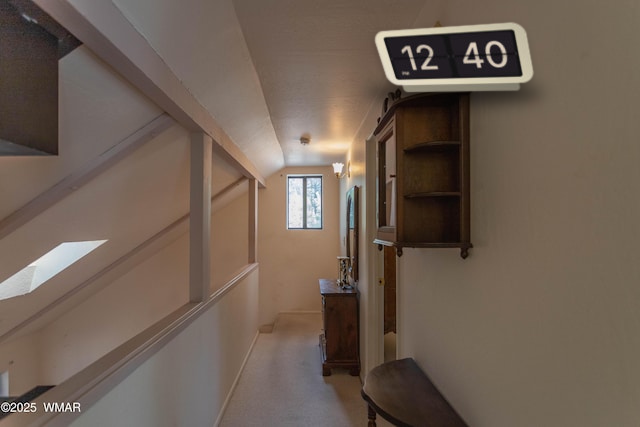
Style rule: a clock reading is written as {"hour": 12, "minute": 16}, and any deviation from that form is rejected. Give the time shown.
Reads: {"hour": 12, "minute": 40}
